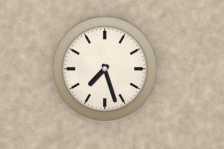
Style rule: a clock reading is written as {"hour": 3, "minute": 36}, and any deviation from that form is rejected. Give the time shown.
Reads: {"hour": 7, "minute": 27}
